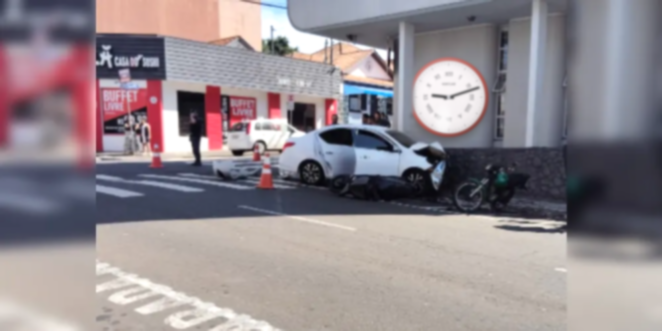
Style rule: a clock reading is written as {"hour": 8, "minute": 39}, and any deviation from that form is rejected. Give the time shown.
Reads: {"hour": 9, "minute": 12}
